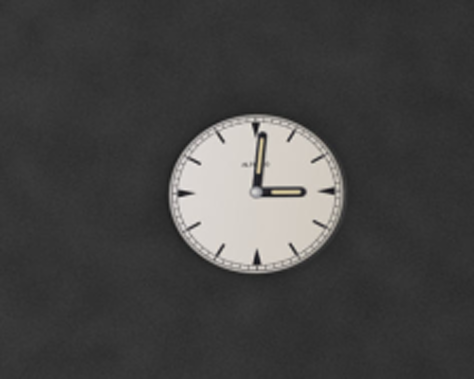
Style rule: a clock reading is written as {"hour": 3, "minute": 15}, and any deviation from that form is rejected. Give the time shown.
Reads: {"hour": 3, "minute": 1}
